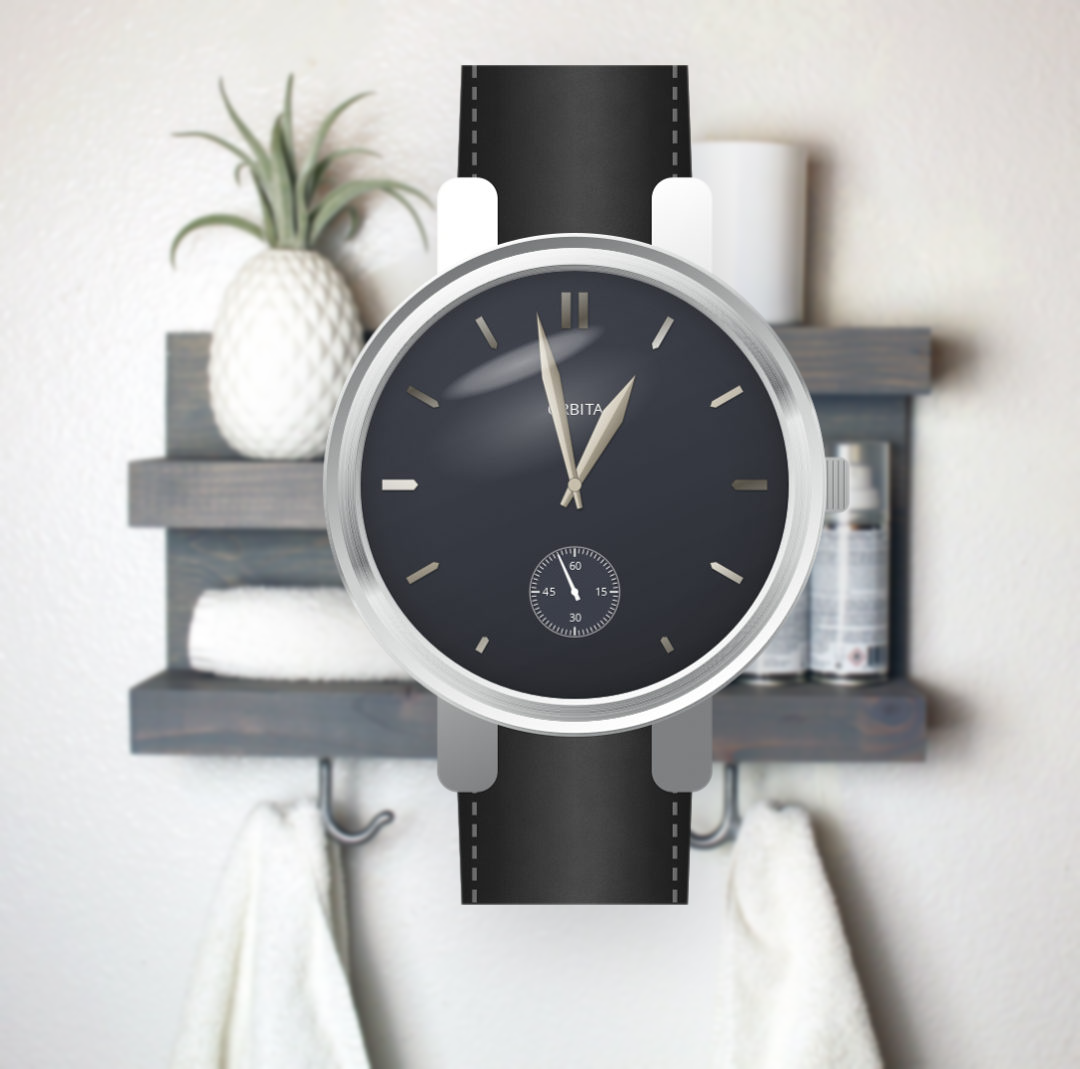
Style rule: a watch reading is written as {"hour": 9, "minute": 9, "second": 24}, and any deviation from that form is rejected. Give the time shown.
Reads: {"hour": 12, "minute": 57, "second": 56}
